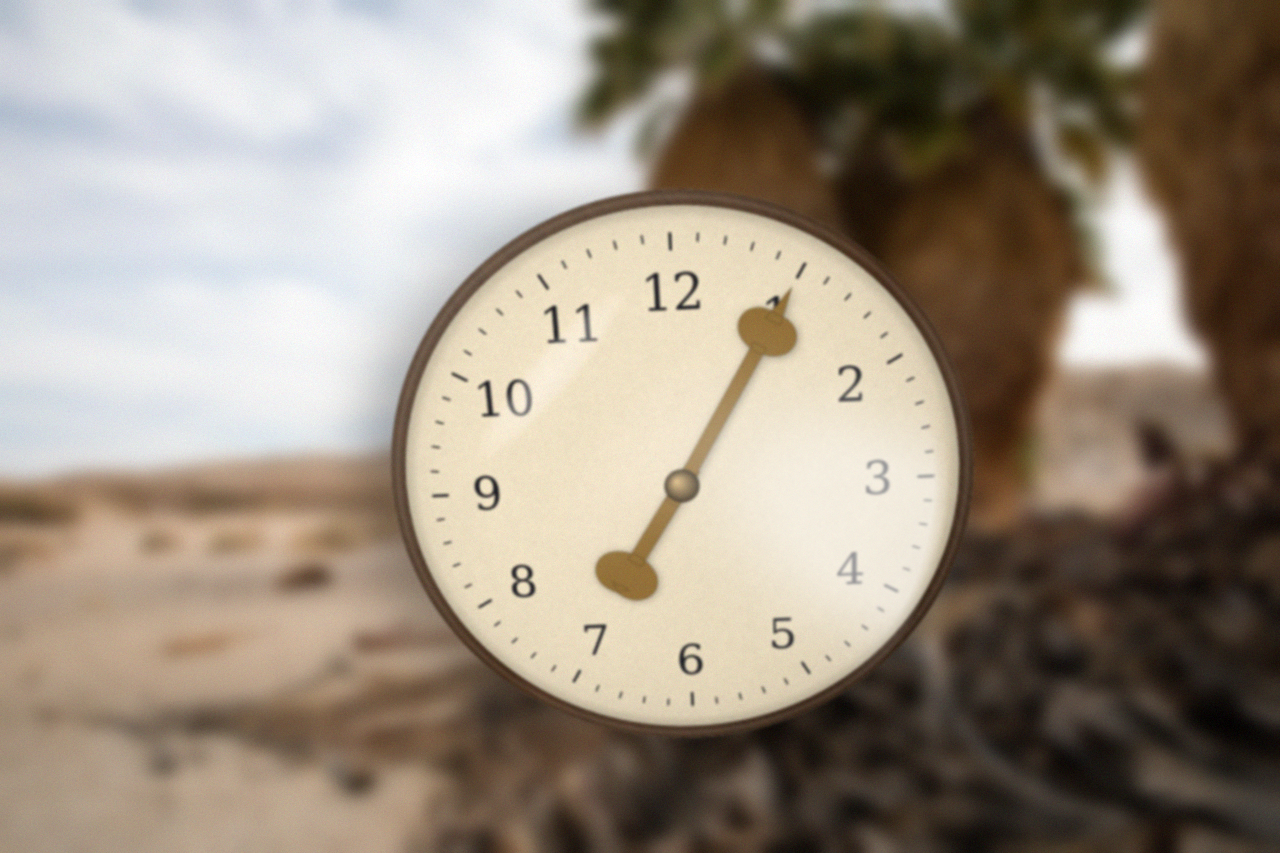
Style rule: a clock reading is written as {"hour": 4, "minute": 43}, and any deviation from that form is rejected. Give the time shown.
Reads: {"hour": 7, "minute": 5}
